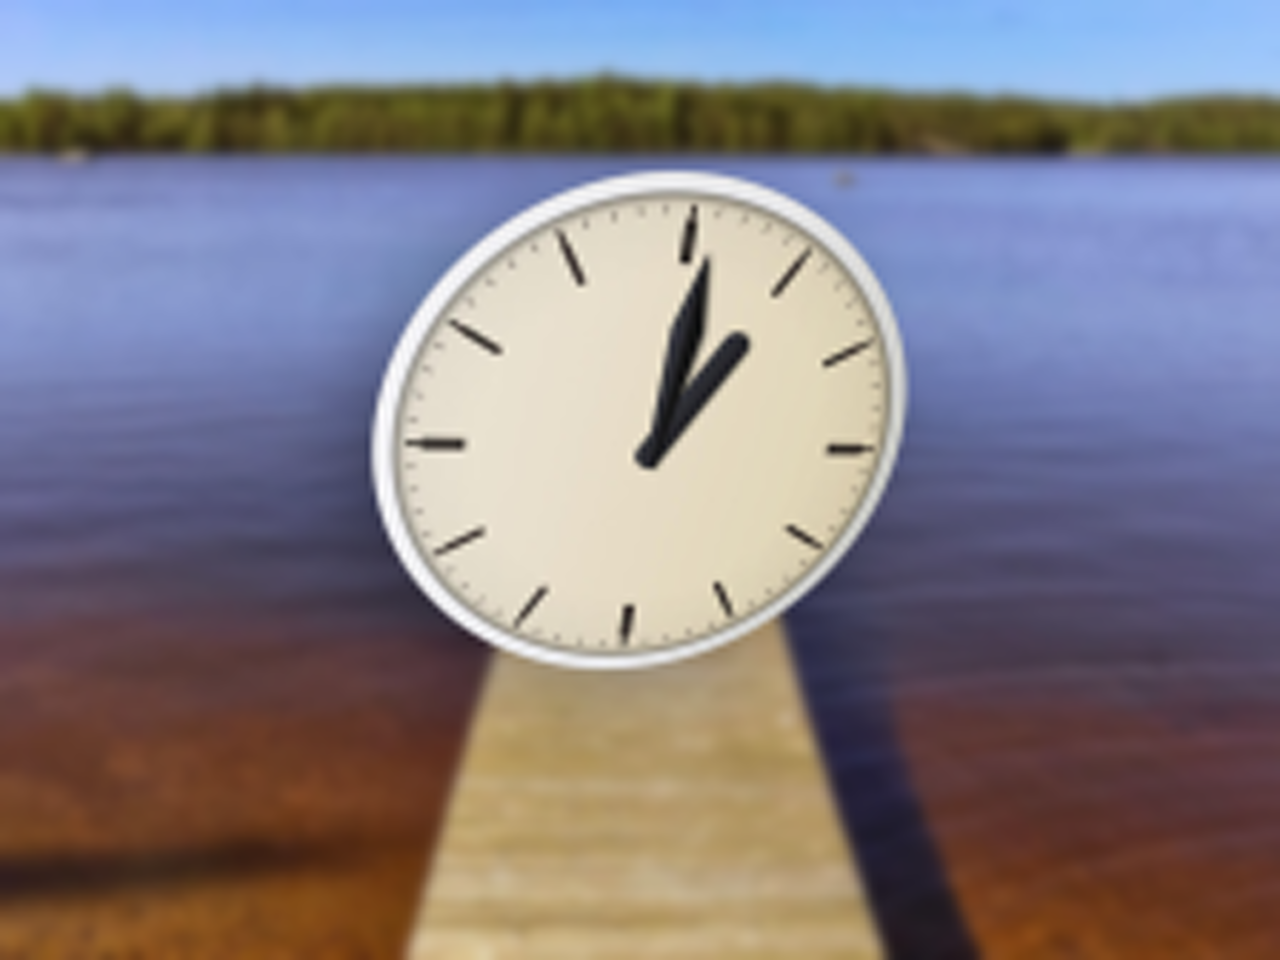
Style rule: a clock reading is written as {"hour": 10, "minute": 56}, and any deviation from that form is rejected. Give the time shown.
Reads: {"hour": 1, "minute": 1}
